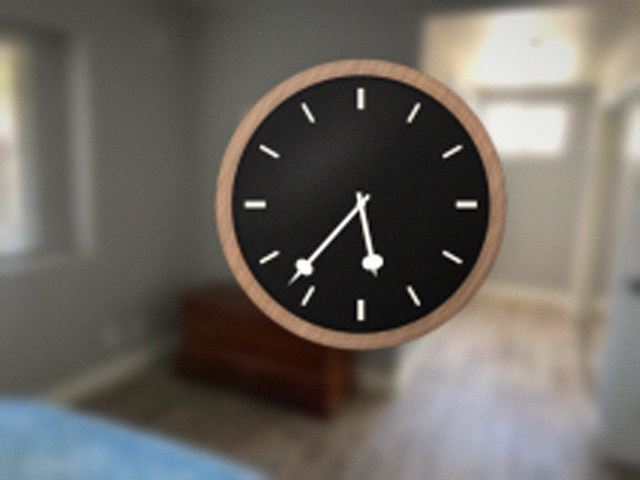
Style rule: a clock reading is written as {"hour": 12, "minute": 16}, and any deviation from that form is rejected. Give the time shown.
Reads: {"hour": 5, "minute": 37}
